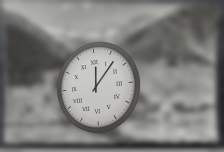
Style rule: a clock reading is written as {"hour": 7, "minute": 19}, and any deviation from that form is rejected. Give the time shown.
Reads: {"hour": 12, "minute": 7}
